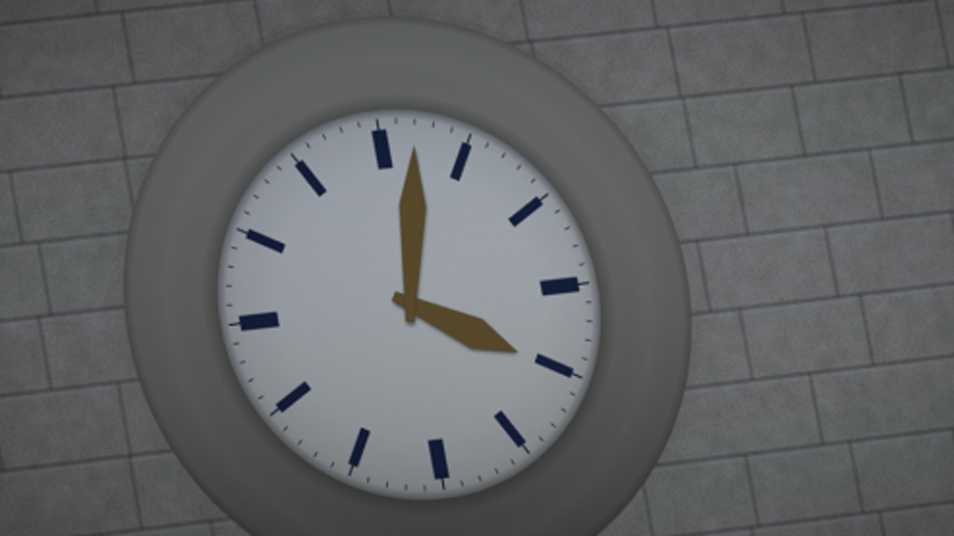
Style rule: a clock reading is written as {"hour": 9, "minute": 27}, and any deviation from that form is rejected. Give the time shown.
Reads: {"hour": 4, "minute": 2}
